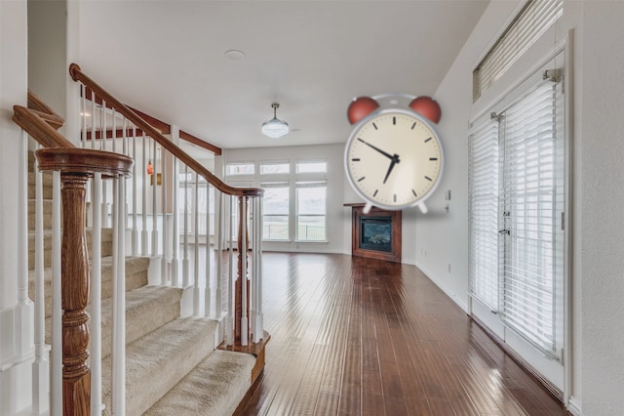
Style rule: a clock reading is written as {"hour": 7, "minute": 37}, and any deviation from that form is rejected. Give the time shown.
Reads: {"hour": 6, "minute": 50}
